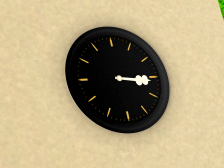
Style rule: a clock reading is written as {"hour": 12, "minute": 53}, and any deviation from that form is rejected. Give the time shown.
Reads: {"hour": 3, "minute": 16}
